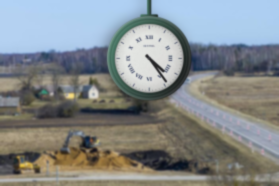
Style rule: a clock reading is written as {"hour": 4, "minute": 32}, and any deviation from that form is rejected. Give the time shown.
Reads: {"hour": 4, "minute": 24}
